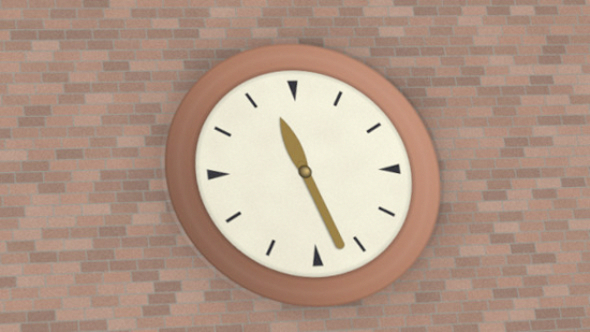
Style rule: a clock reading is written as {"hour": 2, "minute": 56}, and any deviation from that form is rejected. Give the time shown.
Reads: {"hour": 11, "minute": 27}
